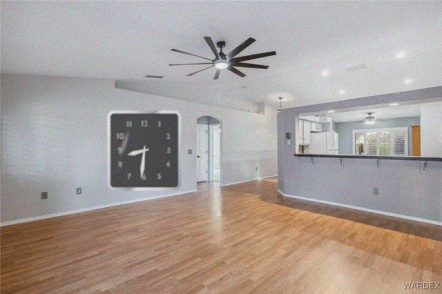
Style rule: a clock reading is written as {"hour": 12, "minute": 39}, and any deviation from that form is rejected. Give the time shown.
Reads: {"hour": 8, "minute": 31}
